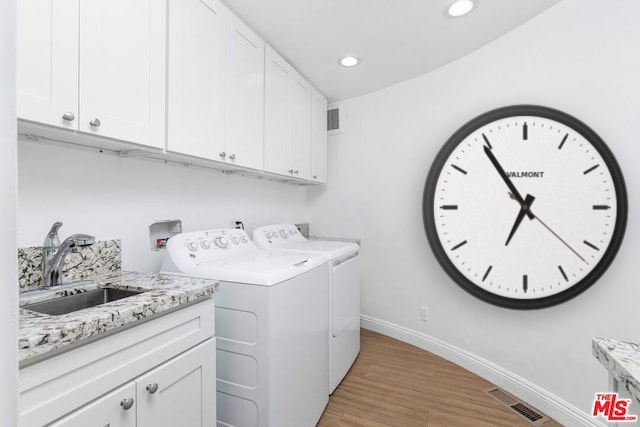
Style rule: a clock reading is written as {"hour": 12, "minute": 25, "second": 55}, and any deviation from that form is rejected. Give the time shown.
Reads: {"hour": 6, "minute": 54, "second": 22}
